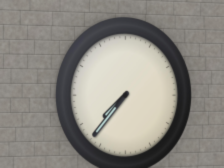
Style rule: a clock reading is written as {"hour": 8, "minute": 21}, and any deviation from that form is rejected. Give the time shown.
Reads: {"hour": 7, "minute": 37}
